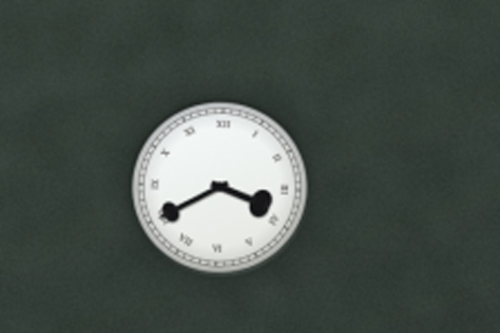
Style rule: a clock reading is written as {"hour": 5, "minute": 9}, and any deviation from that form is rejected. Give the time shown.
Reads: {"hour": 3, "minute": 40}
